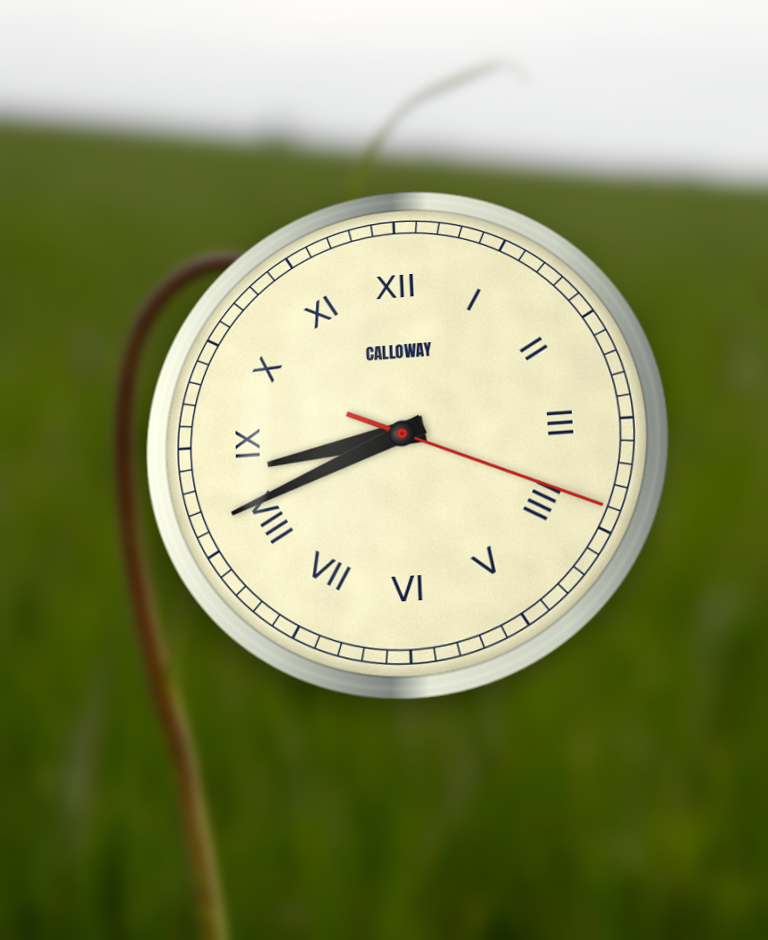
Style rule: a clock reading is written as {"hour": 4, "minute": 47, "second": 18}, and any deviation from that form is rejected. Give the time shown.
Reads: {"hour": 8, "minute": 41, "second": 19}
